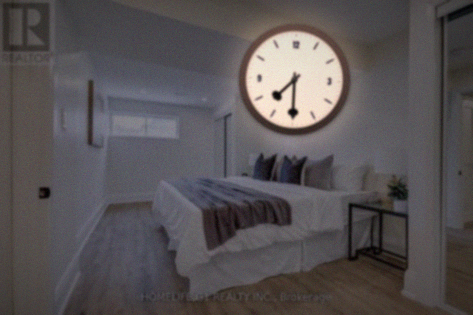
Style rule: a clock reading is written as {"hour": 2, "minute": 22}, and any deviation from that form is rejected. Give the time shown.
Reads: {"hour": 7, "minute": 30}
